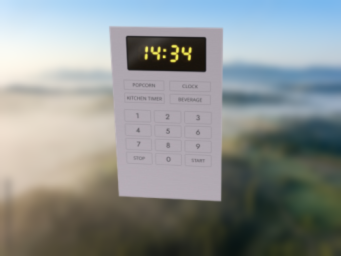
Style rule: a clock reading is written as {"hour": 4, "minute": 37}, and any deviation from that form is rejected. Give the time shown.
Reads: {"hour": 14, "minute": 34}
